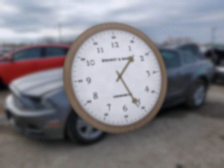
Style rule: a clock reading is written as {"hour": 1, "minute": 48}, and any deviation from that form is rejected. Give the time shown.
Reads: {"hour": 1, "minute": 26}
